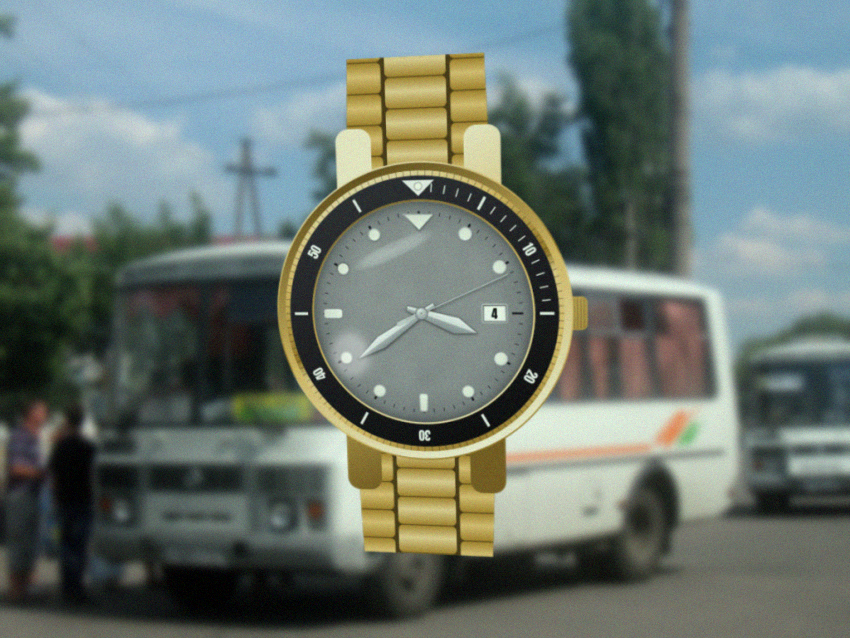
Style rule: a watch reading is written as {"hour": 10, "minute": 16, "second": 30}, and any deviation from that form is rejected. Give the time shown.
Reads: {"hour": 3, "minute": 39, "second": 11}
